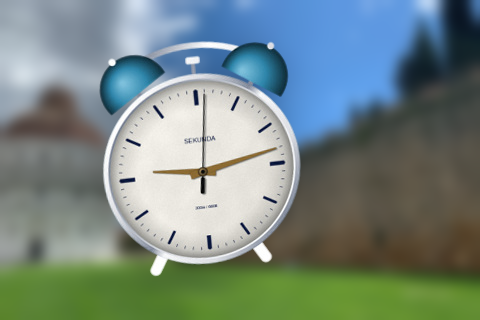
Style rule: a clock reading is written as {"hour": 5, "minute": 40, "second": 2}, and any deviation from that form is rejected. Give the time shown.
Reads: {"hour": 9, "minute": 13, "second": 1}
